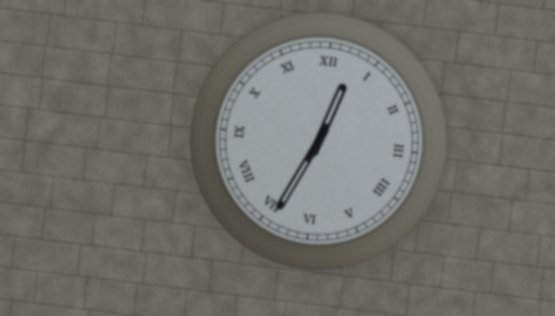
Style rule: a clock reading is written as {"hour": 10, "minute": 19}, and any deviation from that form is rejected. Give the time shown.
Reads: {"hour": 12, "minute": 34}
